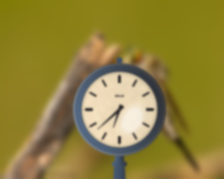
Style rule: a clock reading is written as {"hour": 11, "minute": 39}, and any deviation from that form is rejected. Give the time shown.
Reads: {"hour": 6, "minute": 38}
